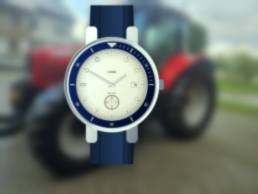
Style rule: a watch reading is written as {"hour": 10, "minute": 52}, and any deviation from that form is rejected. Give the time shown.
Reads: {"hour": 1, "minute": 50}
